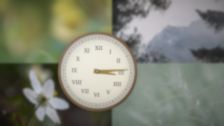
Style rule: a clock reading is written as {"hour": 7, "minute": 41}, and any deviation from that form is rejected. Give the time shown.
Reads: {"hour": 3, "minute": 14}
